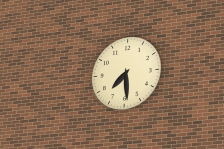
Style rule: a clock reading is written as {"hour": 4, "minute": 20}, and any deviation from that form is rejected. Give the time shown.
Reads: {"hour": 7, "minute": 29}
